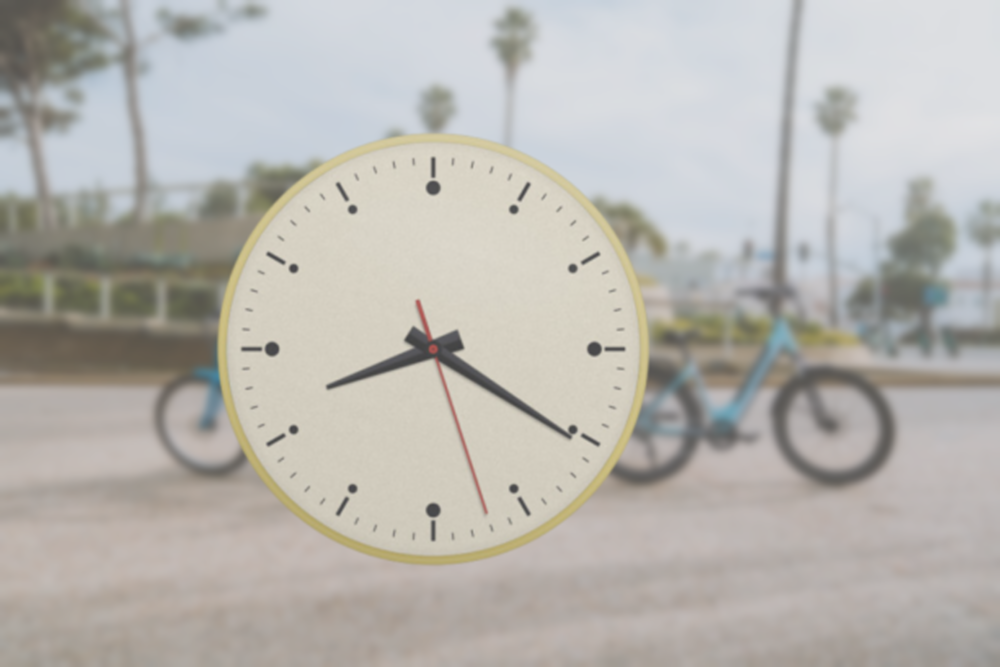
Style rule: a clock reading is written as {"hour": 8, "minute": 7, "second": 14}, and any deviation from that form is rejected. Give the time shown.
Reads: {"hour": 8, "minute": 20, "second": 27}
